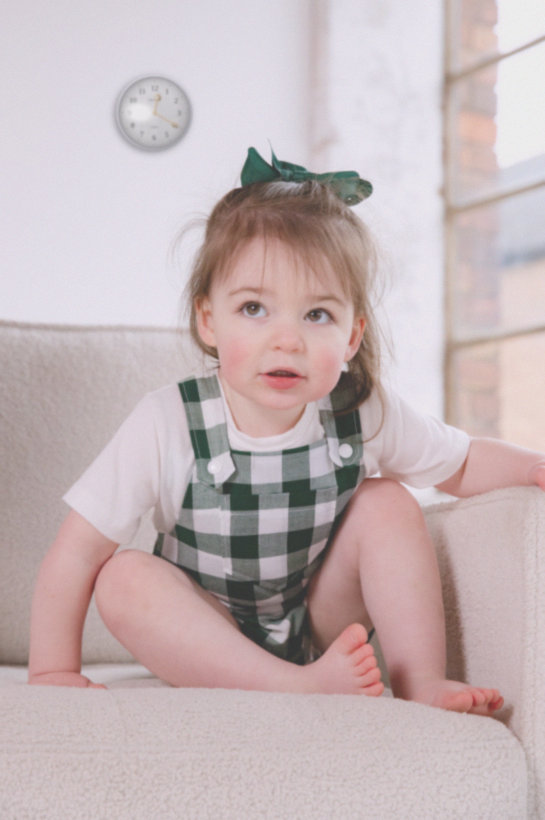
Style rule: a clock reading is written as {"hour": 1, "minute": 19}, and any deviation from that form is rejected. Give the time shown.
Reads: {"hour": 12, "minute": 20}
